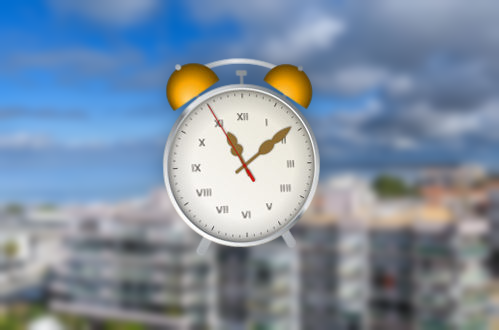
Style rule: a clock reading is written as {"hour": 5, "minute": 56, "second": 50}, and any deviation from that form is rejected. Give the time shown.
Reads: {"hour": 11, "minute": 8, "second": 55}
